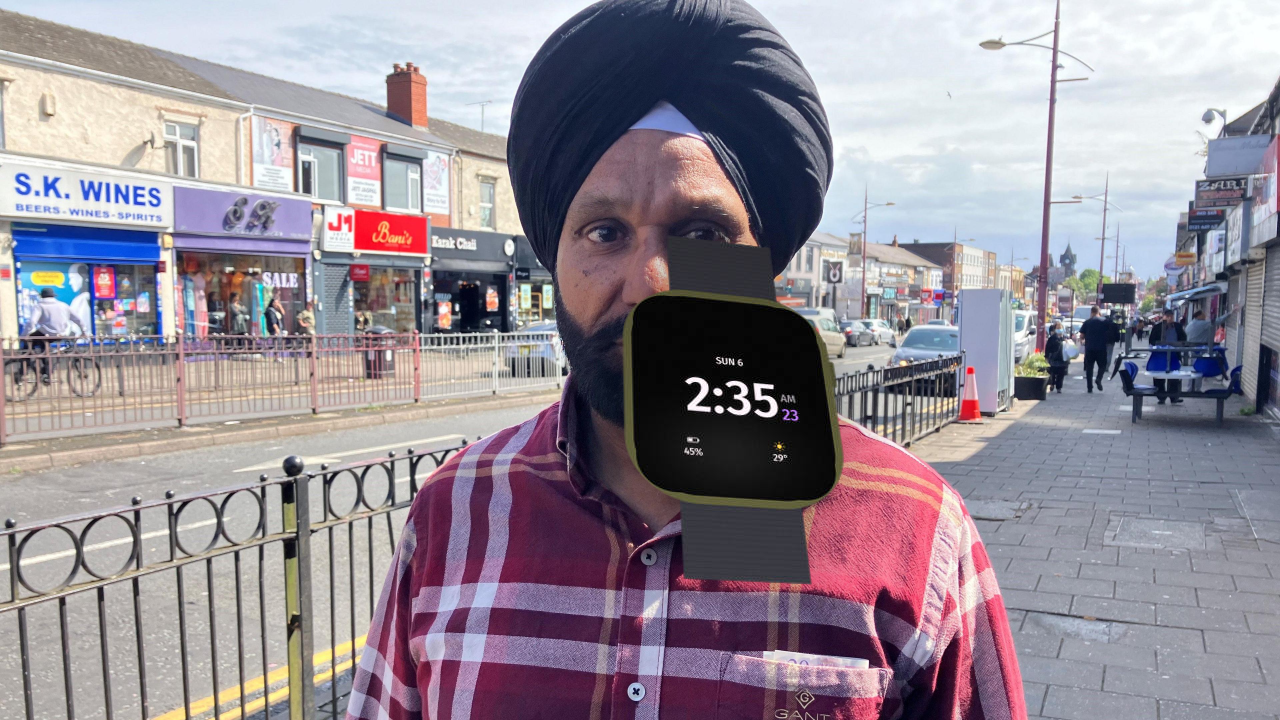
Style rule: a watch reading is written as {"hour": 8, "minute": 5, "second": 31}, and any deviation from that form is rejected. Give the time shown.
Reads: {"hour": 2, "minute": 35, "second": 23}
